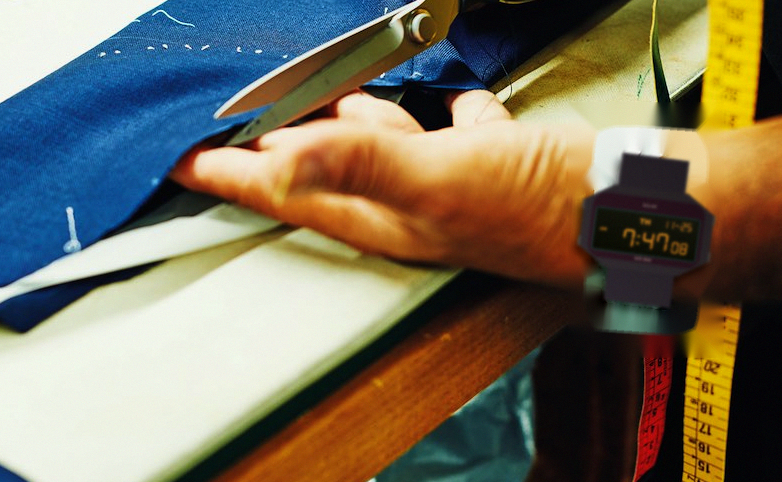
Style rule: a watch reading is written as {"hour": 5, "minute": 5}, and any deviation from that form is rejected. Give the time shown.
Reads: {"hour": 7, "minute": 47}
